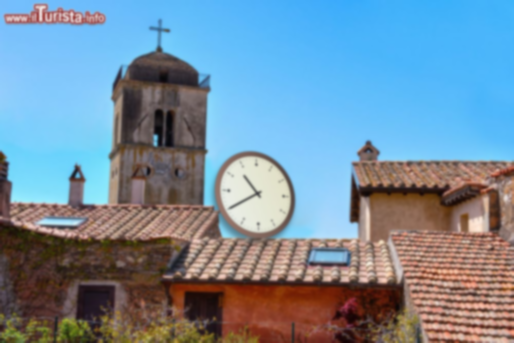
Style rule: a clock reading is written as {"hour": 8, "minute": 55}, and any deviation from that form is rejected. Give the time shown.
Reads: {"hour": 10, "minute": 40}
